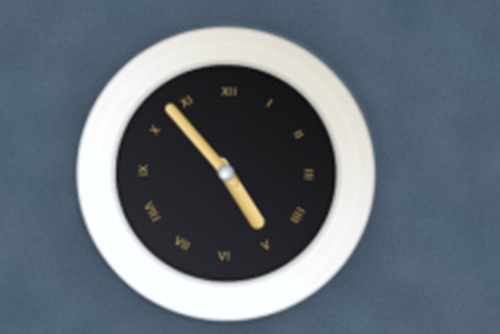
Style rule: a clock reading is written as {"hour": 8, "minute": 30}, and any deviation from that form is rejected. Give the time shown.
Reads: {"hour": 4, "minute": 53}
